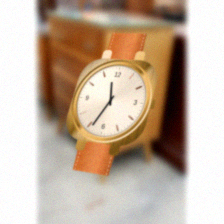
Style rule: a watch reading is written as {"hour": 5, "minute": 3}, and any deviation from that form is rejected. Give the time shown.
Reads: {"hour": 11, "minute": 34}
